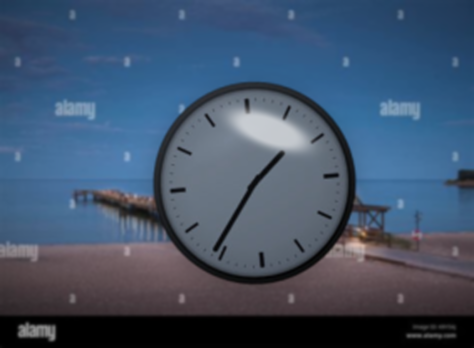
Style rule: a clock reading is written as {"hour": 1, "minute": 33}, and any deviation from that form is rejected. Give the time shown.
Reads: {"hour": 1, "minute": 36}
